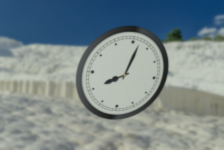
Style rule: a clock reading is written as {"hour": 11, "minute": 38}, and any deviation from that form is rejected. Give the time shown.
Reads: {"hour": 8, "minute": 2}
